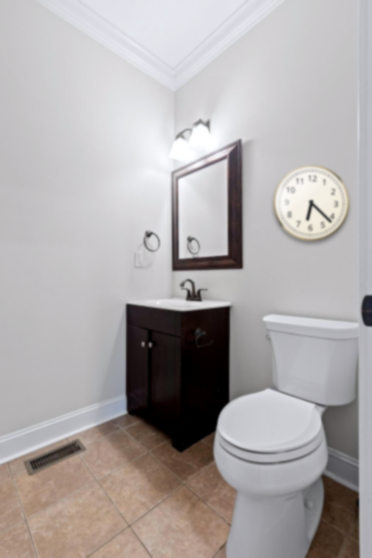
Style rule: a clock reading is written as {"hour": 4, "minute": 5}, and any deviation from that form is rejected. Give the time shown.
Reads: {"hour": 6, "minute": 22}
